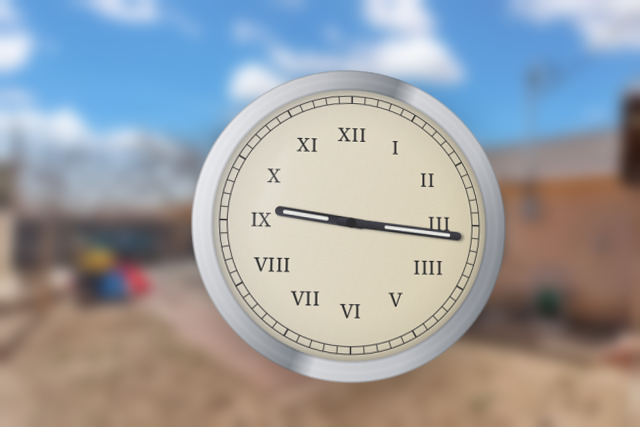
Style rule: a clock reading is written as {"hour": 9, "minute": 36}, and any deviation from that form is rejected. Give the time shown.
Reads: {"hour": 9, "minute": 16}
